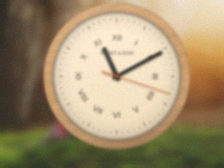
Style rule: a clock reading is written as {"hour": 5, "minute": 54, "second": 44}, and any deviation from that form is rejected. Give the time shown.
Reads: {"hour": 11, "minute": 10, "second": 18}
